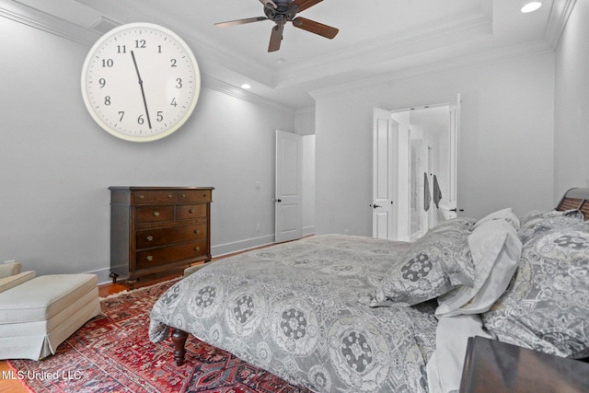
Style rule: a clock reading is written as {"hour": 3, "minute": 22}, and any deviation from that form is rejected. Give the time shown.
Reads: {"hour": 11, "minute": 28}
